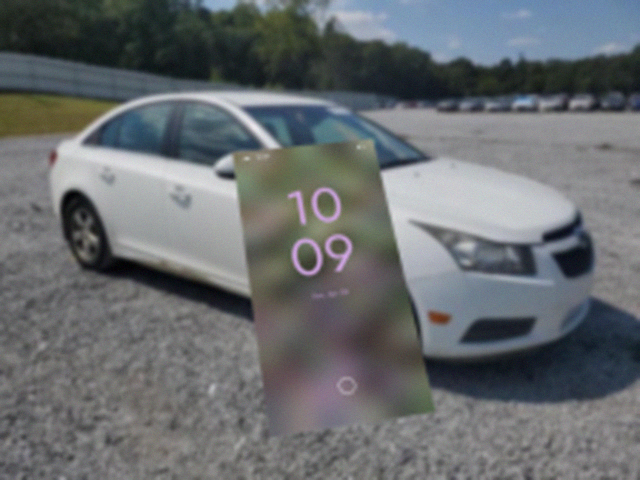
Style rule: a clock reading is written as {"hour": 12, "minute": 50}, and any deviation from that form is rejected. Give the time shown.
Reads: {"hour": 10, "minute": 9}
